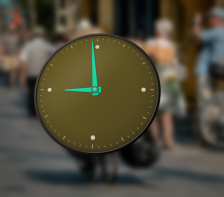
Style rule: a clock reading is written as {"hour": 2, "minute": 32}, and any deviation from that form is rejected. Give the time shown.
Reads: {"hour": 8, "minute": 59}
